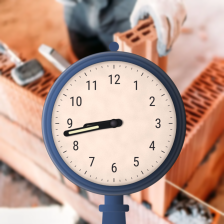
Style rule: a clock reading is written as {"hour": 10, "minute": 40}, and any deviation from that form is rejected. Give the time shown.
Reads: {"hour": 8, "minute": 43}
